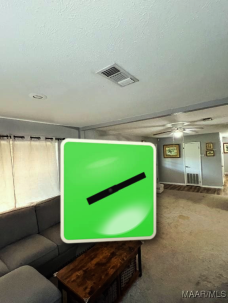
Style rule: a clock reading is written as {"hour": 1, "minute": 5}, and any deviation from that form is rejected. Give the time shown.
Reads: {"hour": 8, "minute": 11}
